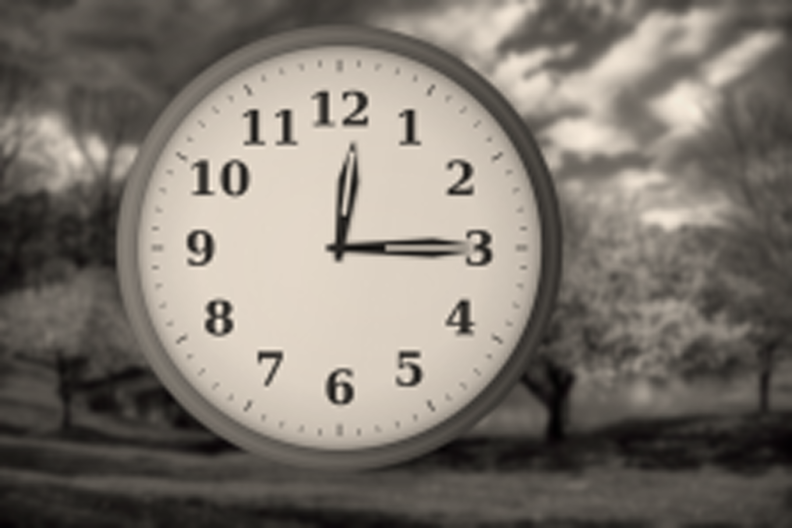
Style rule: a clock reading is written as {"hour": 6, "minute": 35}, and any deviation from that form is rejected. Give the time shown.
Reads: {"hour": 12, "minute": 15}
